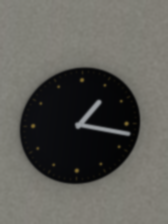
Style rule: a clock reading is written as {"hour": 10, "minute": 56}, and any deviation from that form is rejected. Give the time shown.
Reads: {"hour": 1, "minute": 17}
